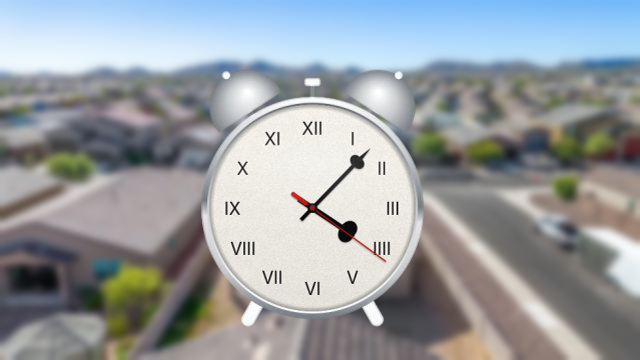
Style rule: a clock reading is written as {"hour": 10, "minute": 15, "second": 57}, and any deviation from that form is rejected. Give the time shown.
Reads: {"hour": 4, "minute": 7, "second": 21}
